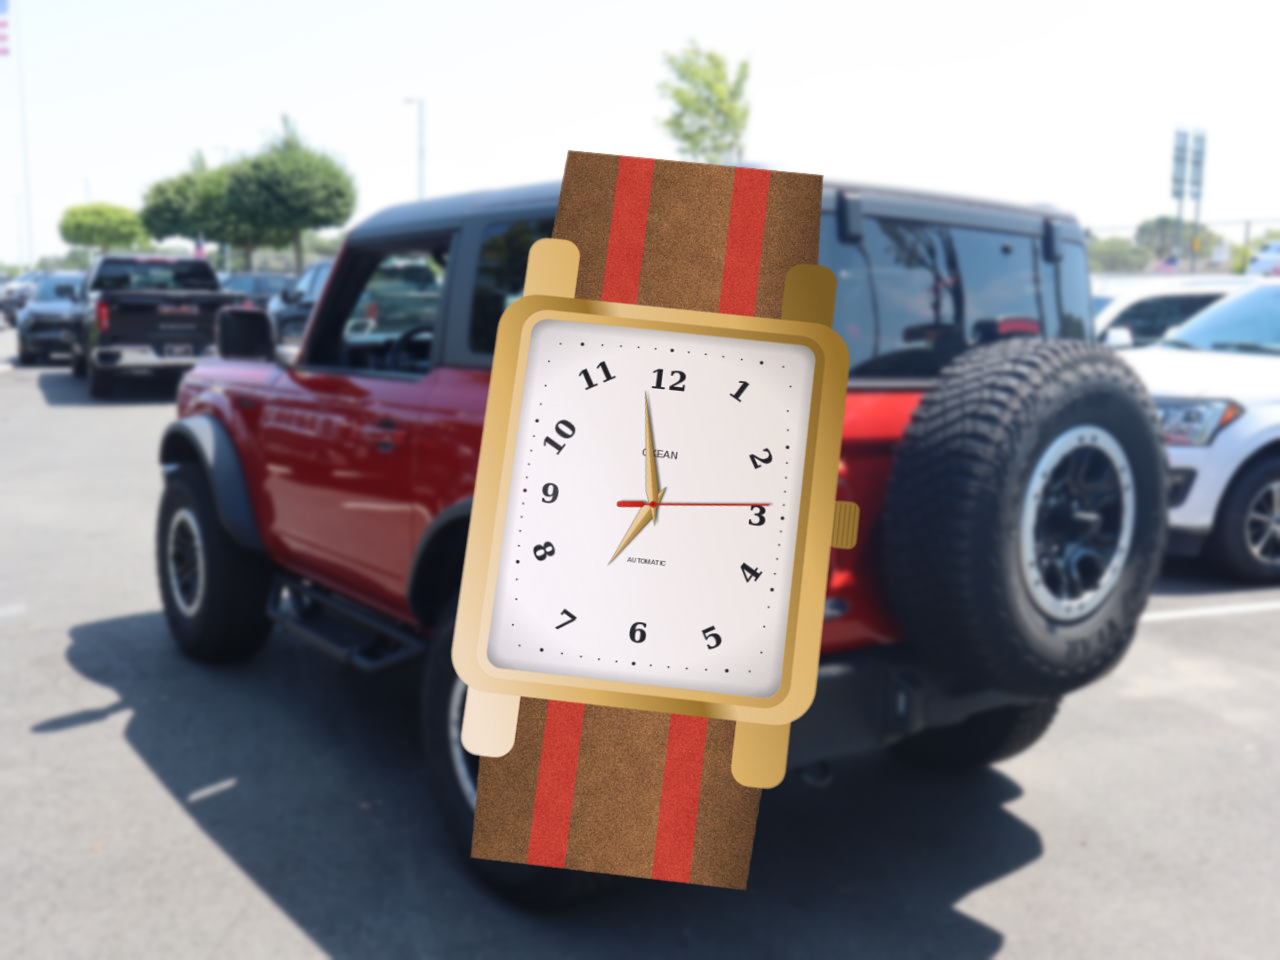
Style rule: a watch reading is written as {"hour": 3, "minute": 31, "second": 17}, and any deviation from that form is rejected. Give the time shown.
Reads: {"hour": 6, "minute": 58, "second": 14}
